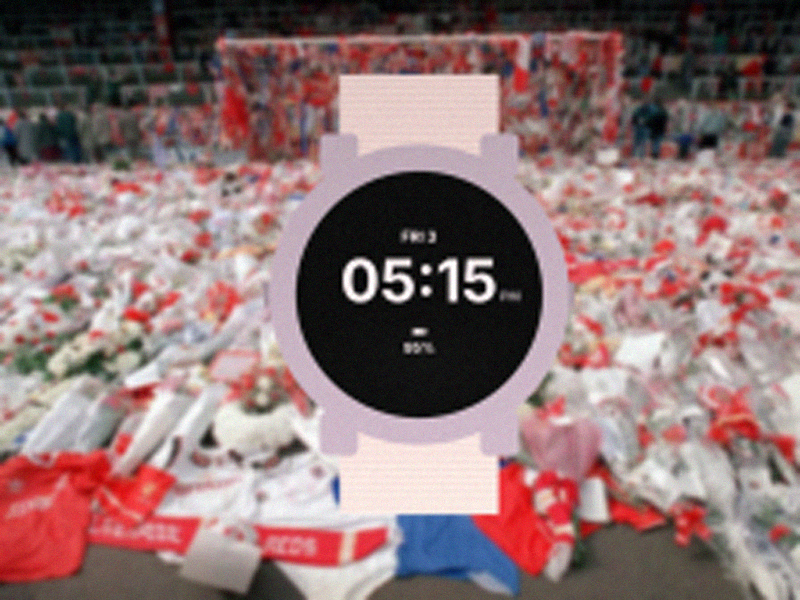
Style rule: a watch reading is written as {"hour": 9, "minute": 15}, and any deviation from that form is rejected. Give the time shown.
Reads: {"hour": 5, "minute": 15}
